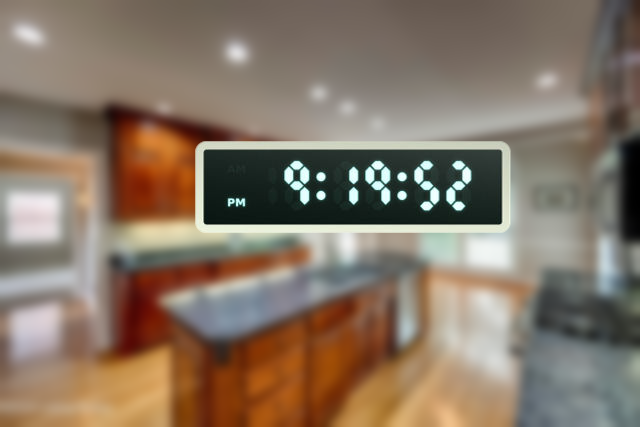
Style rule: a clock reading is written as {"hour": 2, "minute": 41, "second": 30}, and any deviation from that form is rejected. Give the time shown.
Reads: {"hour": 9, "minute": 19, "second": 52}
